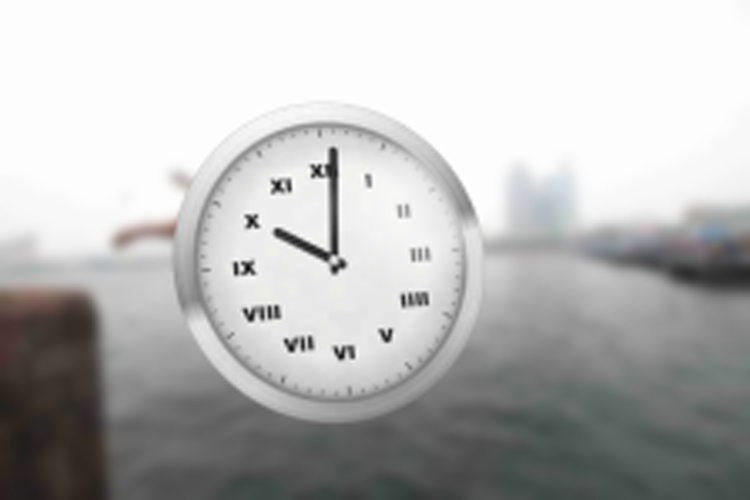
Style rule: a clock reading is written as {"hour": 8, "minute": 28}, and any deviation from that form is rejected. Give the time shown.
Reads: {"hour": 10, "minute": 1}
